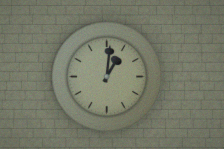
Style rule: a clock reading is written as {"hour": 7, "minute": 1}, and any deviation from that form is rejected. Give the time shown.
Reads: {"hour": 1, "minute": 1}
